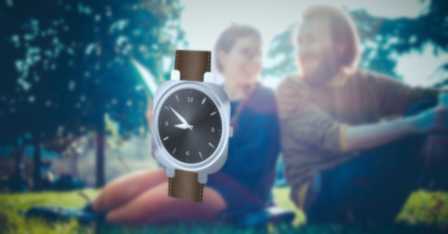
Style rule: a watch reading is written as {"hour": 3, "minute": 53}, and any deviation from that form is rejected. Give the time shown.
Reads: {"hour": 8, "minute": 51}
